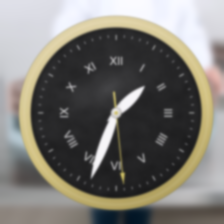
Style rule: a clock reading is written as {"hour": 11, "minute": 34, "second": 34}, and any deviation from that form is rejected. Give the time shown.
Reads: {"hour": 1, "minute": 33, "second": 29}
